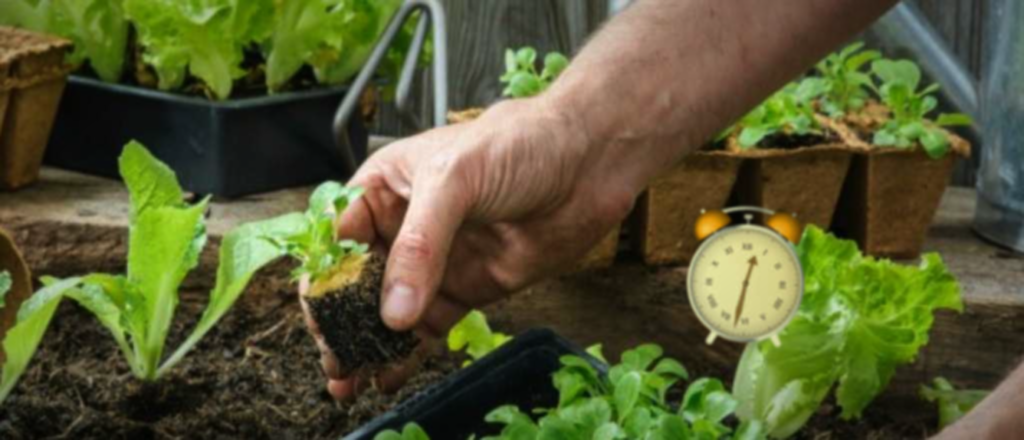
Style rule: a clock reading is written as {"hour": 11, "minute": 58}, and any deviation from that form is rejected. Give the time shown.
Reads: {"hour": 12, "minute": 32}
